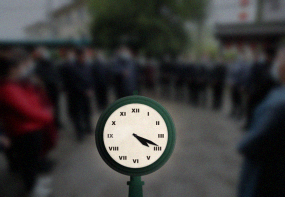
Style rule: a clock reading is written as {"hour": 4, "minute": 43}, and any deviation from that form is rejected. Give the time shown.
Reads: {"hour": 4, "minute": 19}
